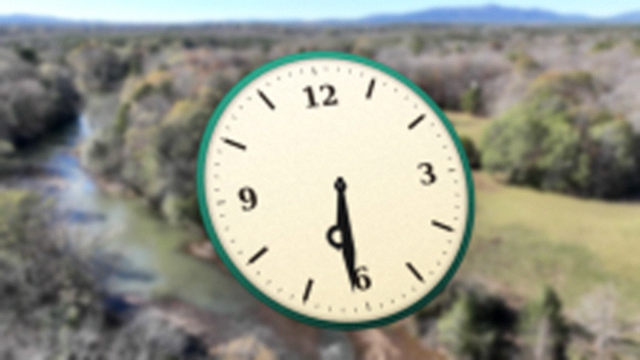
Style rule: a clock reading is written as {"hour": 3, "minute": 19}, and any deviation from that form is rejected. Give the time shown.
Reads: {"hour": 6, "minute": 31}
